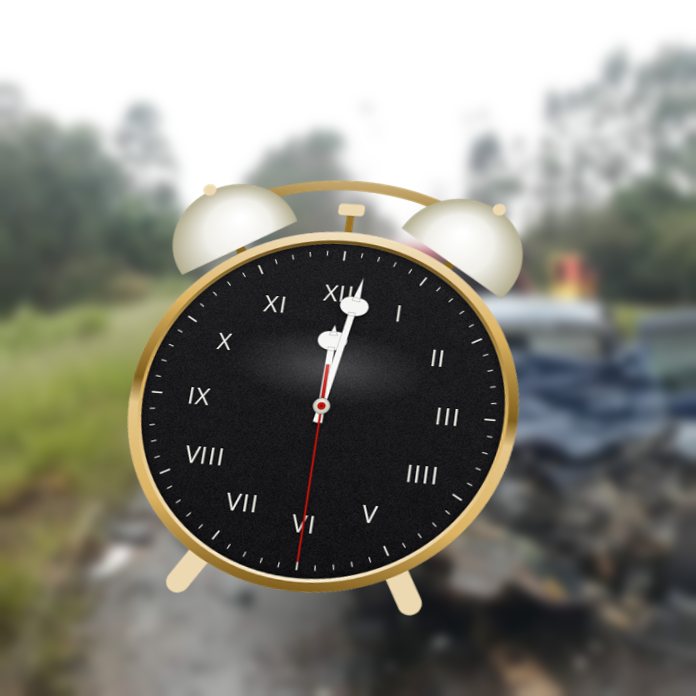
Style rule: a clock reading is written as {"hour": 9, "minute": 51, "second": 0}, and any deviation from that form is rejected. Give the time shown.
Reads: {"hour": 12, "minute": 1, "second": 30}
